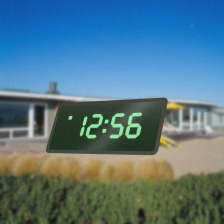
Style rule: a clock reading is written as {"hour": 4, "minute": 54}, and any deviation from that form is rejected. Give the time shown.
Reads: {"hour": 12, "minute": 56}
